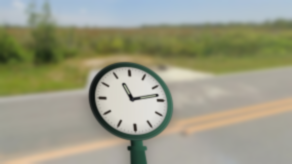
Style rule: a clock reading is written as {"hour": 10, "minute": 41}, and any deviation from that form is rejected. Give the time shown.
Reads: {"hour": 11, "minute": 13}
